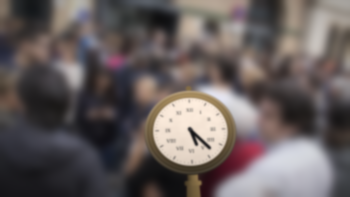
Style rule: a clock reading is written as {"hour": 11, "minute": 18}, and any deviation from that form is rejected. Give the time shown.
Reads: {"hour": 5, "minute": 23}
